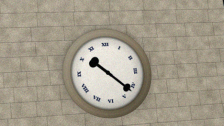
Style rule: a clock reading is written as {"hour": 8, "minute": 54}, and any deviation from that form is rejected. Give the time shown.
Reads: {"hour": 10, "minute": 22}
